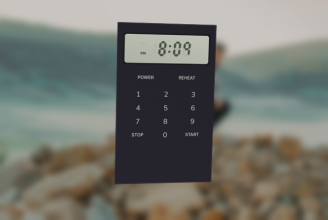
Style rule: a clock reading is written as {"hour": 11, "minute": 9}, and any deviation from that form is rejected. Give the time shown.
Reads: {"hour": 8, "minute": 9}
